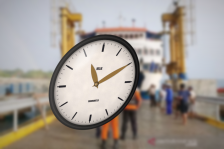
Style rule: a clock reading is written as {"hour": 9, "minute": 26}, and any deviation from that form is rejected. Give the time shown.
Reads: {"hour": 11, "minute": 10}
